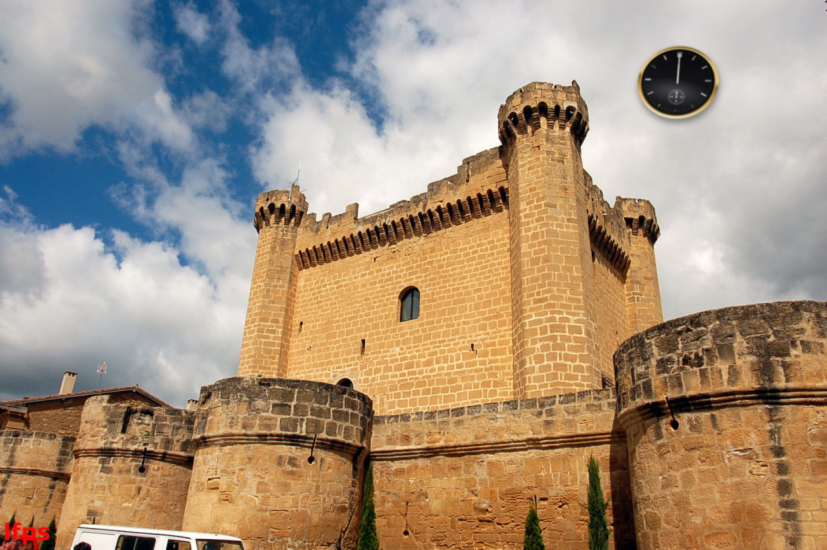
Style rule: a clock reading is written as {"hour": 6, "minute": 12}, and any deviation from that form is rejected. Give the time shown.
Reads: {"hour": 12, "minute": 0}
